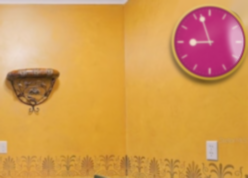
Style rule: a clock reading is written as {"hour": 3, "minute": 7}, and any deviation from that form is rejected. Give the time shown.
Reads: {"hour": 8, "minute": 57}
